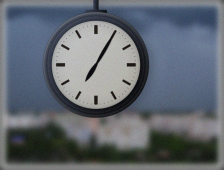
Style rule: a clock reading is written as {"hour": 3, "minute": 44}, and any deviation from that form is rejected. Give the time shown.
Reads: {"hour": 7, "minute": 5}
